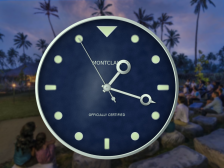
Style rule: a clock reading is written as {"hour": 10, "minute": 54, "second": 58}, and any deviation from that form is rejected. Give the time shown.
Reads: {"hour": 1, "minute": 17, "second": 55}
